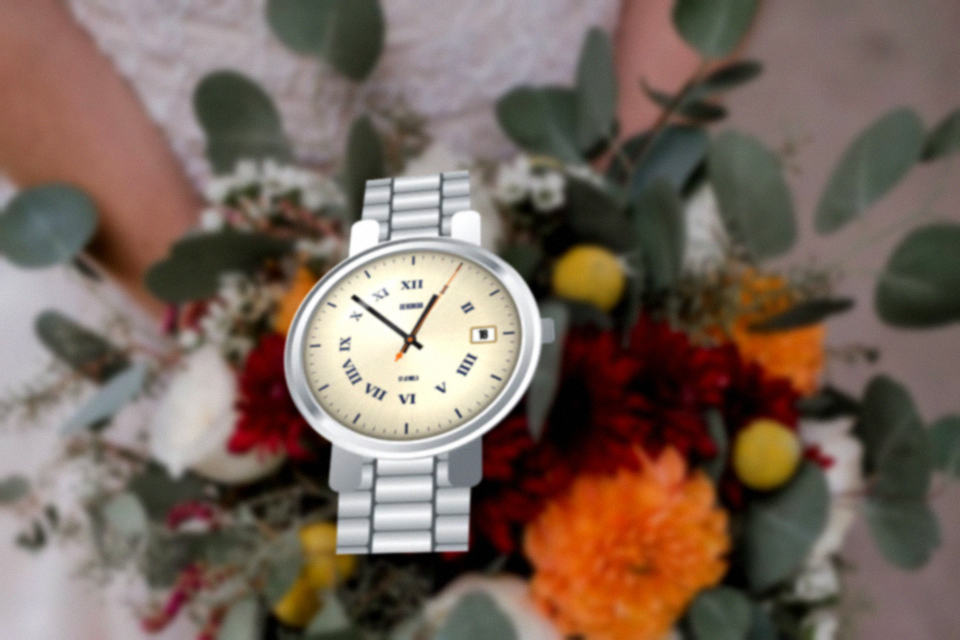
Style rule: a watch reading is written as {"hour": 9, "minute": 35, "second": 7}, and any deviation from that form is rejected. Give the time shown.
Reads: {"hour": 12, "minute": 52, "second": 5}
